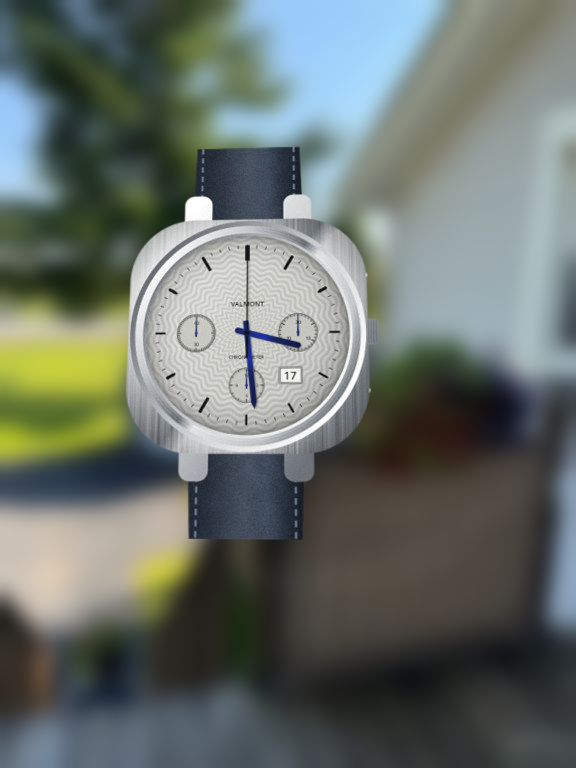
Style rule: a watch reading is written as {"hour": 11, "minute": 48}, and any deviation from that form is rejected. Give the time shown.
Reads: {"hour": 3, "minute": 29}
